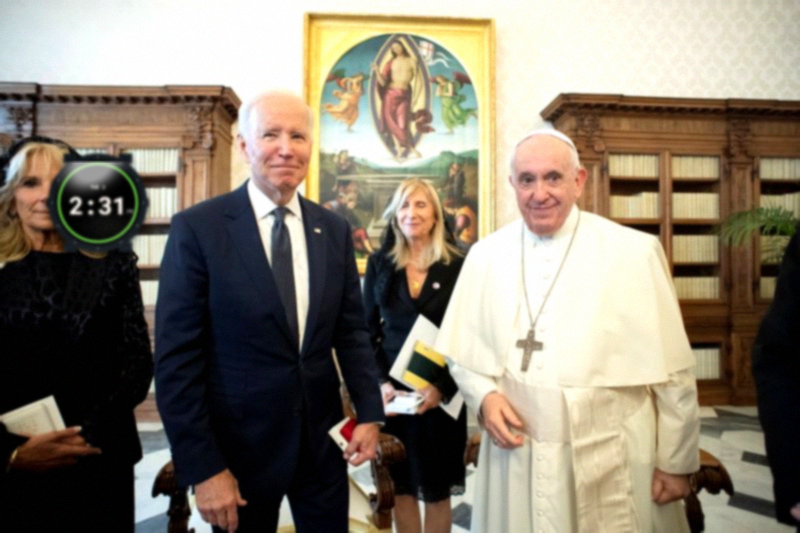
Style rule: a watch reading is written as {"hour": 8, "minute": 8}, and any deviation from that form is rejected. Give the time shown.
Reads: {"hour": 2, "minute": 31}
